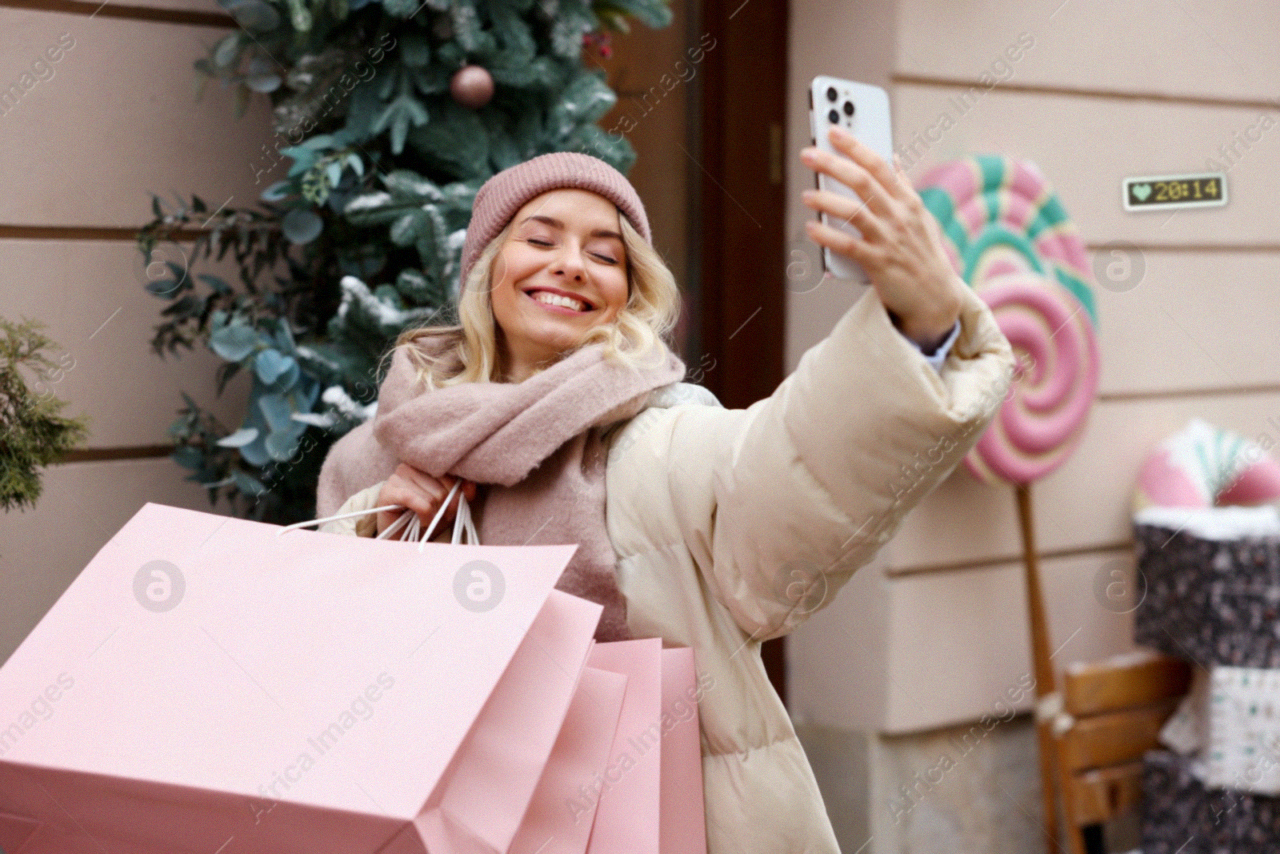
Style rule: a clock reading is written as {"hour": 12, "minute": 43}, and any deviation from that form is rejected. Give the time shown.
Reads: {"hour": 20, "minute": 14}
